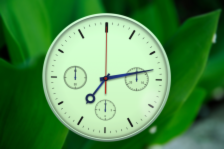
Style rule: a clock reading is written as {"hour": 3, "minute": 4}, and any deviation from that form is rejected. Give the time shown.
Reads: {"hour": 7, "minute": 13}
